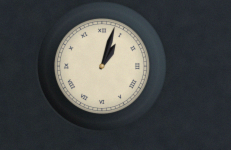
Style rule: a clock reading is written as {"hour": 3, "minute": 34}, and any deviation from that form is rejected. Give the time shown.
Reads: {"hour": 1, "minute": 3}
